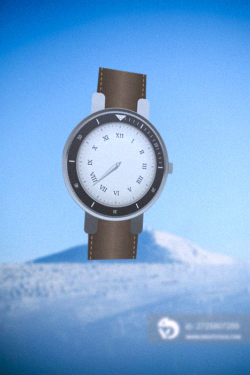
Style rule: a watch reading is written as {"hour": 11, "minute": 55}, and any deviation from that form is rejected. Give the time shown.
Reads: {"hour": 7, "minute": 38}
